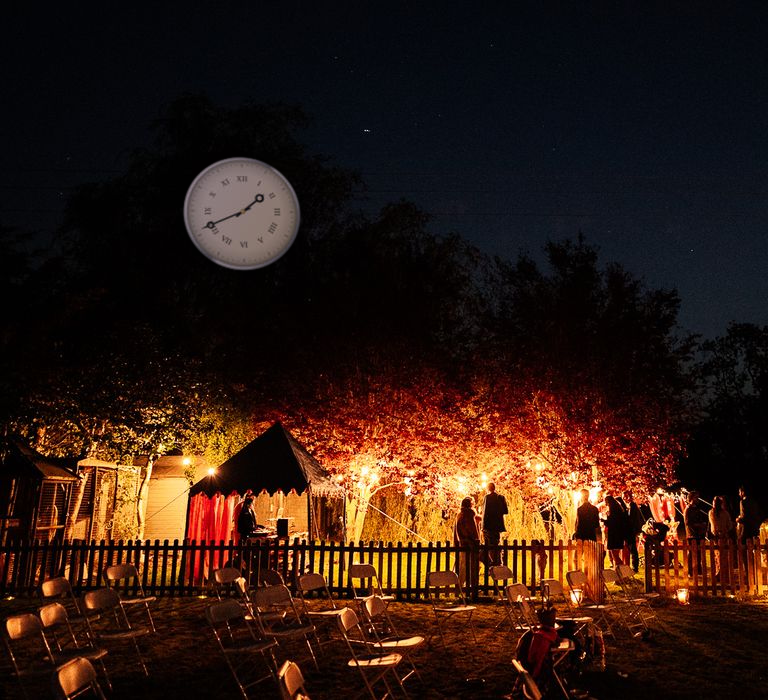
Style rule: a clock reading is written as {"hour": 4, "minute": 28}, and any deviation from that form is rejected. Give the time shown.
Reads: {"hour": 1, "minute": 41}
